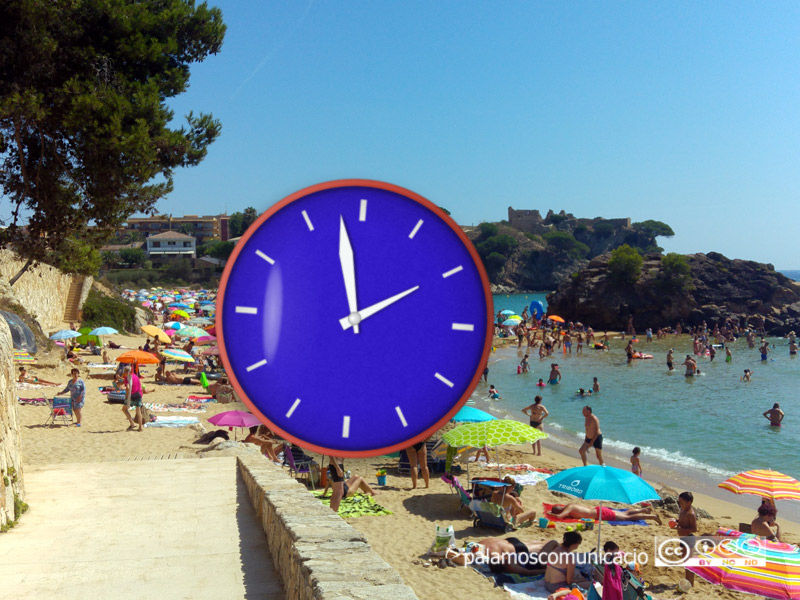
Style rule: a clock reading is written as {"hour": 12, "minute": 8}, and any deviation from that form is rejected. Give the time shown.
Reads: {"hour": 1, "minute": 58}
